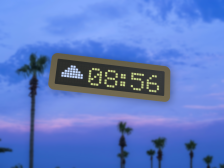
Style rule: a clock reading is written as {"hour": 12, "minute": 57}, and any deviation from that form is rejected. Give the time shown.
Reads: {"hour": 8, "minute": 56}
